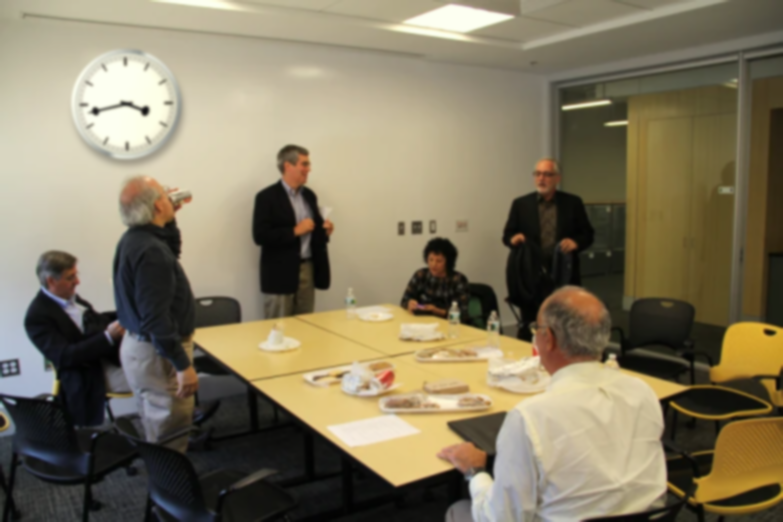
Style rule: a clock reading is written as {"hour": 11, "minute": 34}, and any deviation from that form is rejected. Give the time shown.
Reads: {"hour": 3, "minute": 43}
